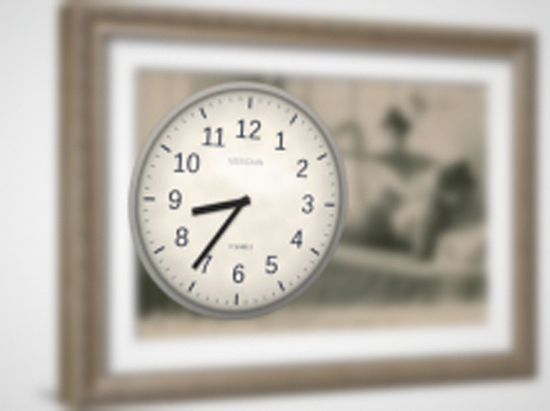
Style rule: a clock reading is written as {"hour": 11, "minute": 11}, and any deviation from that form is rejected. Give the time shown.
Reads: {"hour": 8, "minute": 36}
